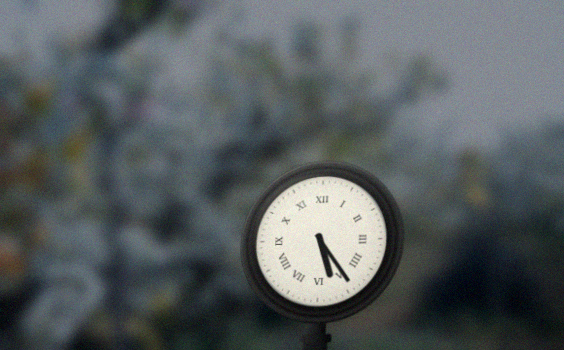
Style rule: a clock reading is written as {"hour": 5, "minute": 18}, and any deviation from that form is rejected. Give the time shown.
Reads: {"hour": 5, "minute": 24}
